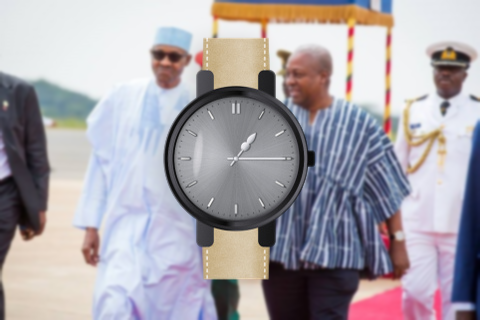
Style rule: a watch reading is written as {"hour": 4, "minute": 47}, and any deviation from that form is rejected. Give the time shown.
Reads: {"hour": 1, "minute": 15}
